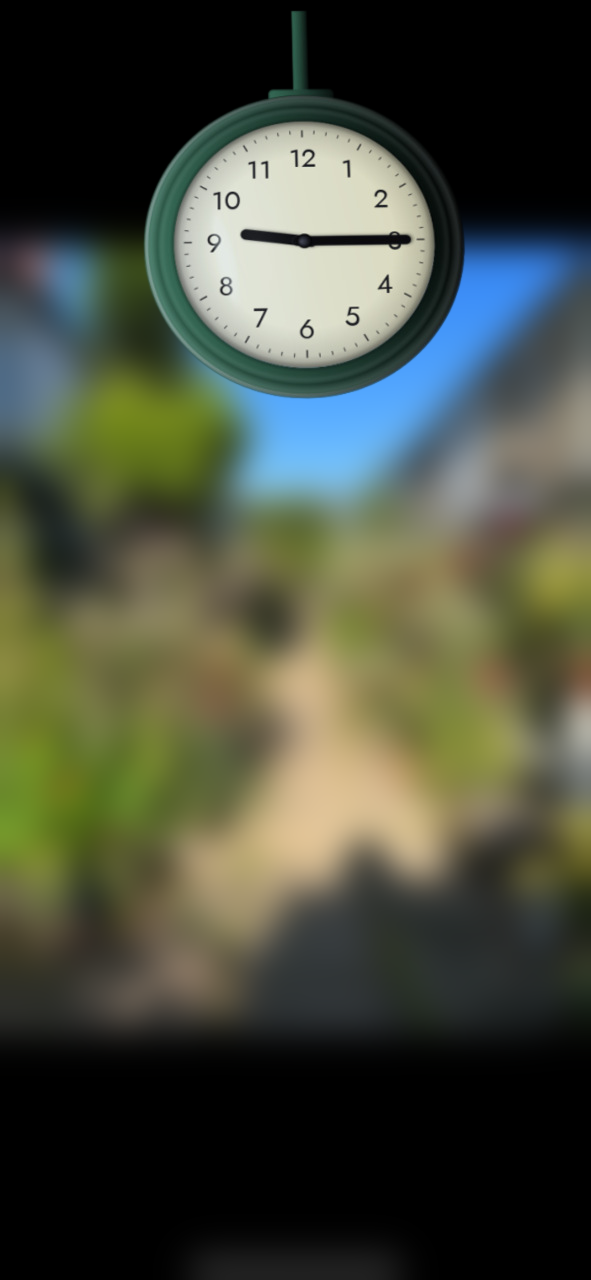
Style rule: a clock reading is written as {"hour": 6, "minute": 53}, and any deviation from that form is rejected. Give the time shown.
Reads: {"hour": 9, "minute": 15}
